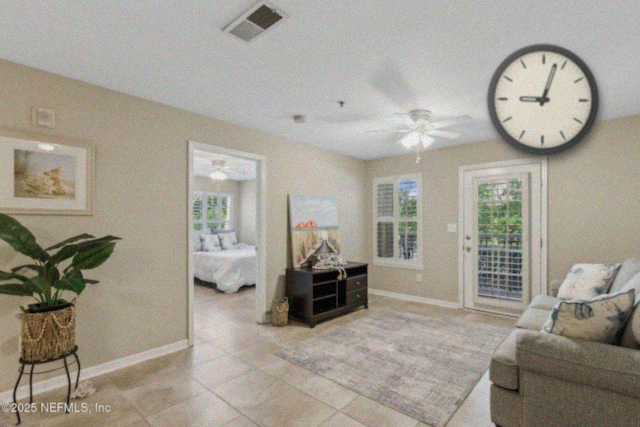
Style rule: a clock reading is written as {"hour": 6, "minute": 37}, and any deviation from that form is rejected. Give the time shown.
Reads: {"hour": 9, "minute": 3}
